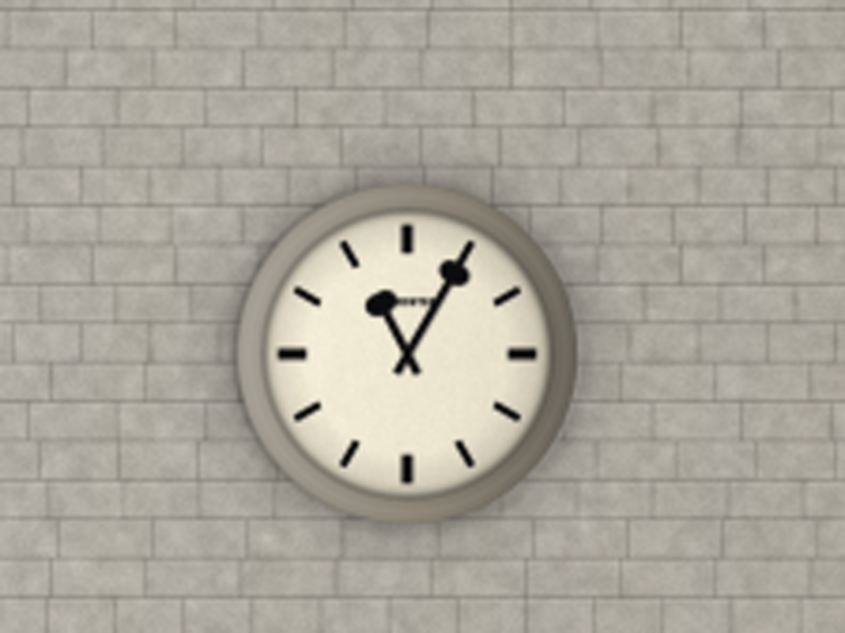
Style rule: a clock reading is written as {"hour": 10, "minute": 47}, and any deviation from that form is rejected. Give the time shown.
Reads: {"hour": 11, "minute": 5}
